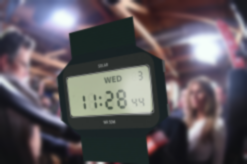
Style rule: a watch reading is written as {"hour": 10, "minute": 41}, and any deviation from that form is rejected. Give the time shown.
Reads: {"hour": 11, "minute": 28}
